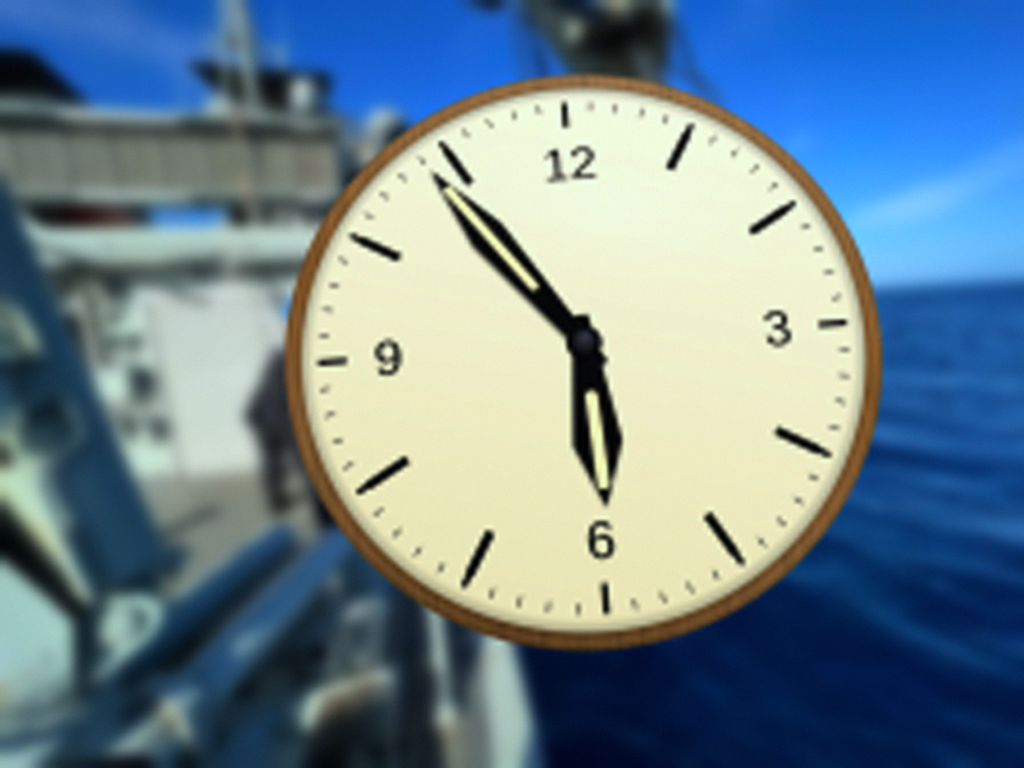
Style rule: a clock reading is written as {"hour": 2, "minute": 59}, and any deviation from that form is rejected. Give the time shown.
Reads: {"hour": 5, "minute": 54}
